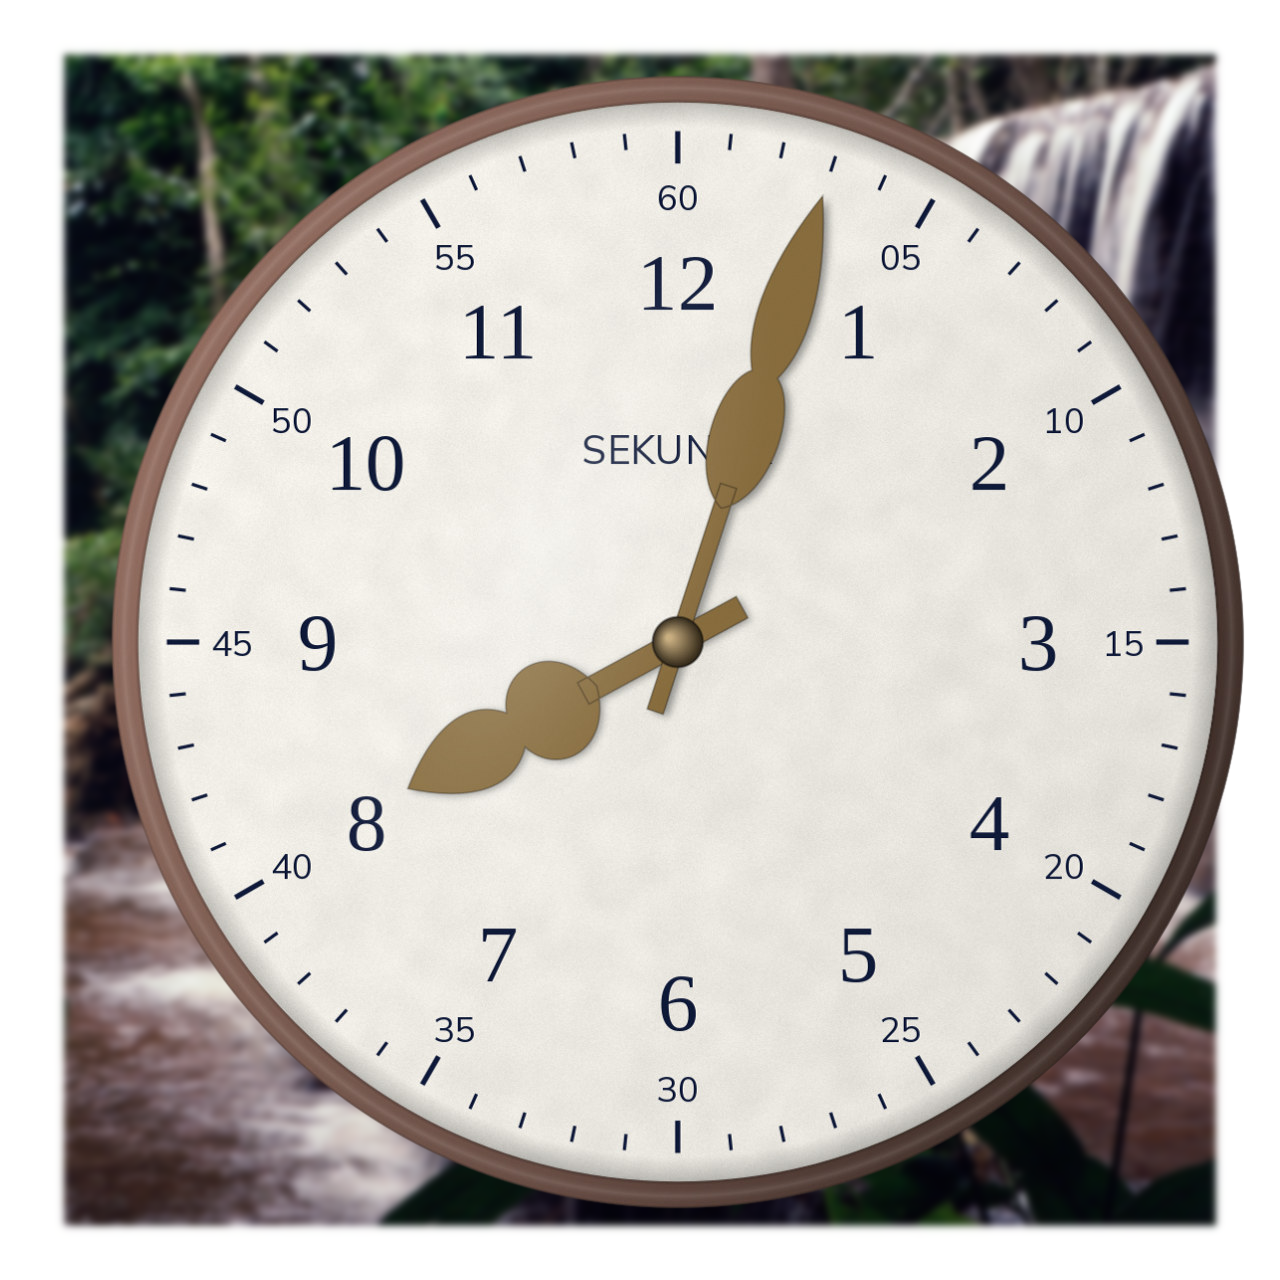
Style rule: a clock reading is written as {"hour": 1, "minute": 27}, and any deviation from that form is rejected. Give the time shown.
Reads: {"hour": 8, "minute": 3}
